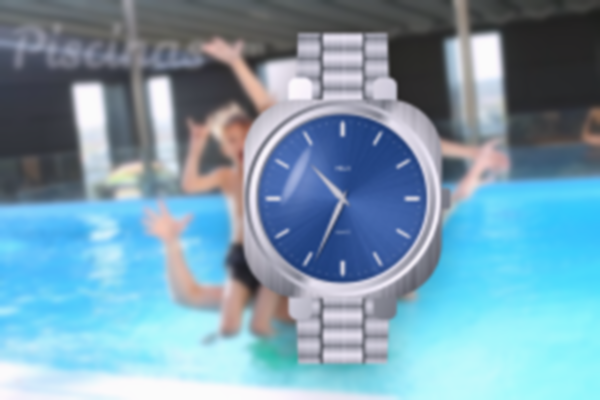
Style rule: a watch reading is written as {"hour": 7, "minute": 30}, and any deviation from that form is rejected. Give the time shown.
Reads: {"hour": 10, "minute": 34}
